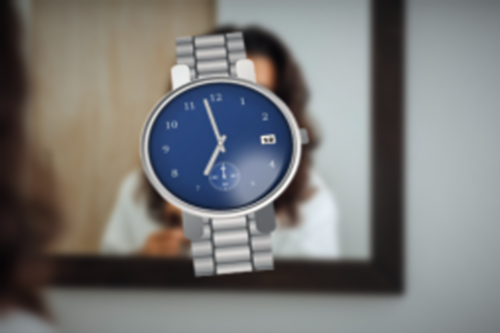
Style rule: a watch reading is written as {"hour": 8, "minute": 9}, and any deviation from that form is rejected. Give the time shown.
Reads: {"hour": 6, "minute": 58}
